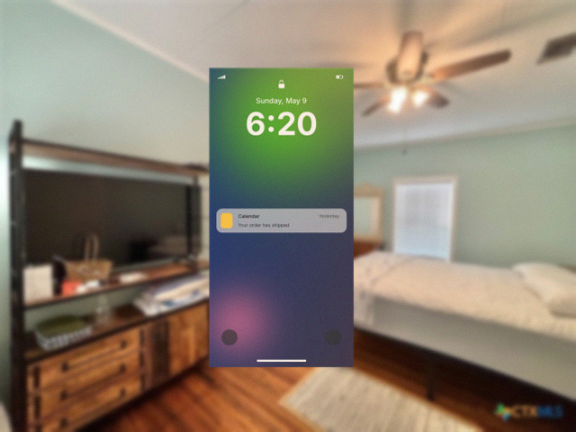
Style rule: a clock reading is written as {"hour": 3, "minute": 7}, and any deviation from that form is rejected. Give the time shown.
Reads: {"hour": 6, "minute": 20}
